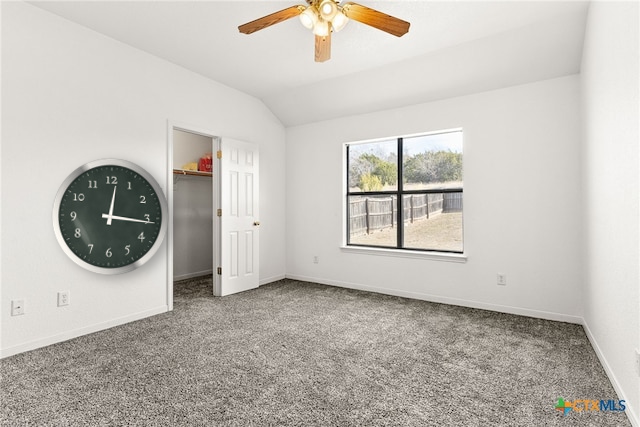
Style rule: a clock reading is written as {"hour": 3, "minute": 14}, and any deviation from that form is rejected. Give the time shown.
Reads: {"hour": 12, "minute": 16}
